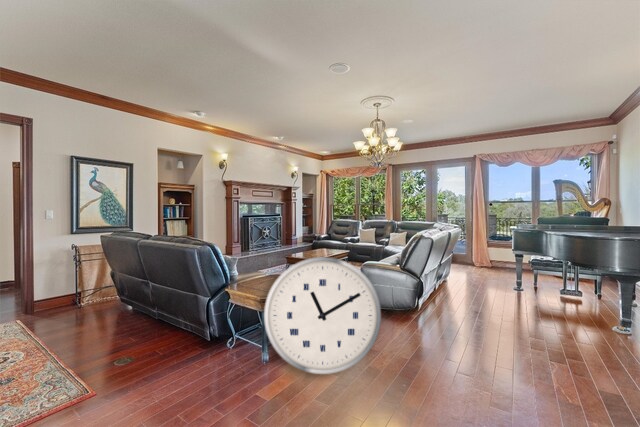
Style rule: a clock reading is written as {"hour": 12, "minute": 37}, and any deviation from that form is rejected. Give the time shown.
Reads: {"hour": 11, "minute": 10}
